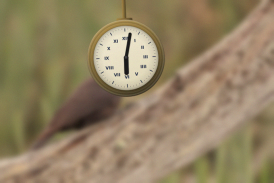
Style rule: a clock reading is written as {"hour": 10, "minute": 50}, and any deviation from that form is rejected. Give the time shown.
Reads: {"hour": 6, "minute": 2}
